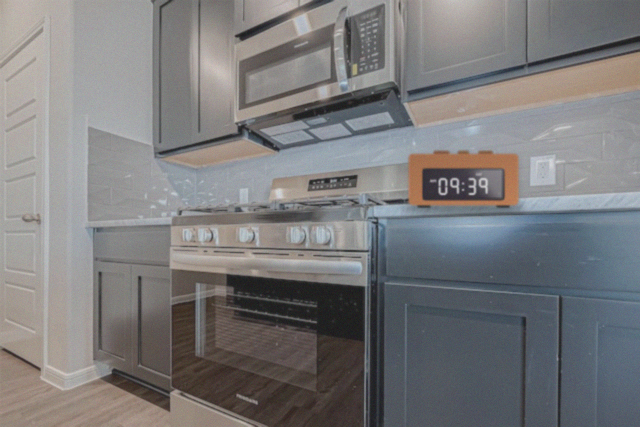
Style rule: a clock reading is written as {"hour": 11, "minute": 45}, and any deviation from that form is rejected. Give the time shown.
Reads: {"hour": 9, "minute": 39}
